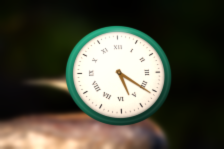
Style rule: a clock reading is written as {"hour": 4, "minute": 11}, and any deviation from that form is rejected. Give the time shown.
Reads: {"hour": 5, "minute": 21}
